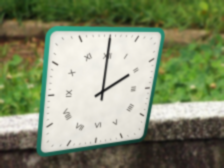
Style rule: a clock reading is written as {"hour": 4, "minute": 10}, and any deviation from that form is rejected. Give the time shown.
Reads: {"hour": 2, "minute": 0}
